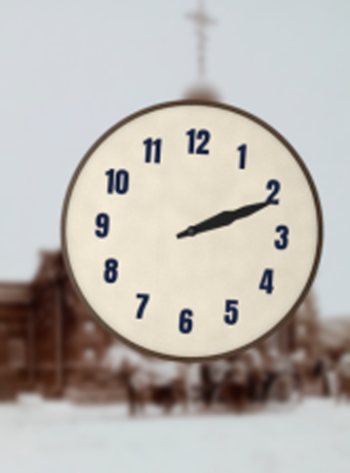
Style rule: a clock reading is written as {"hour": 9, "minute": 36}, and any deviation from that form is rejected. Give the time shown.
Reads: {"hour": 2, "minute": 11}
